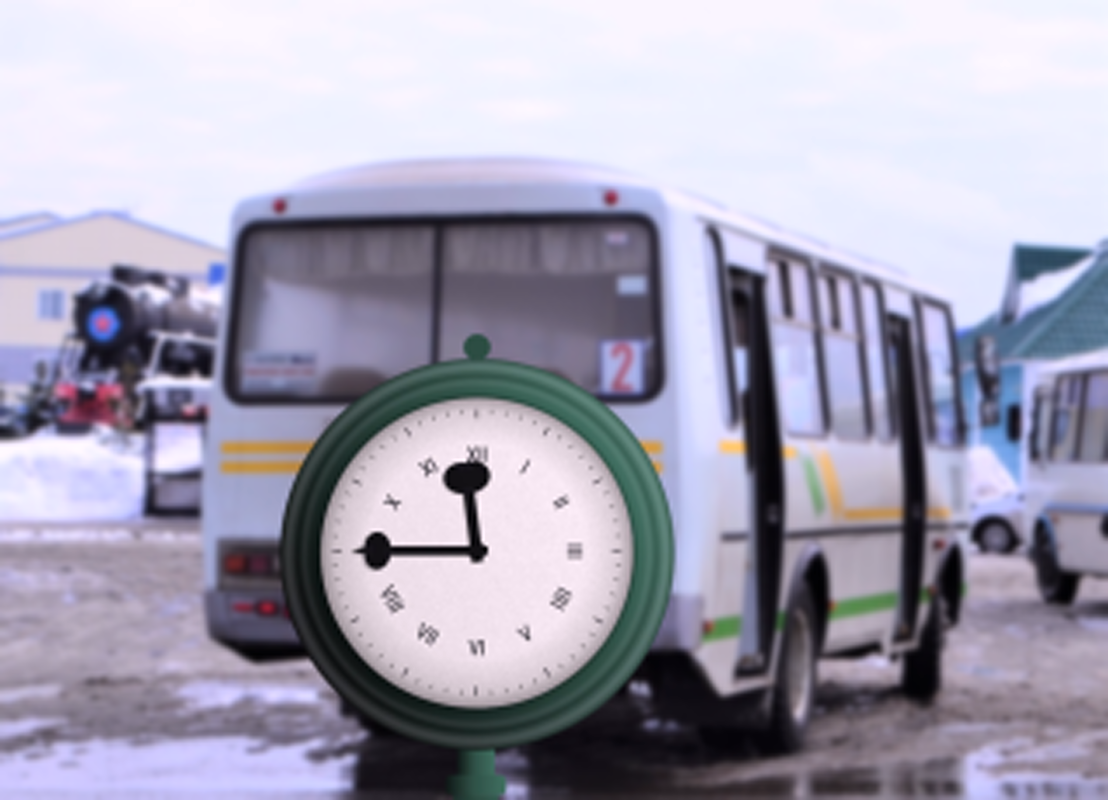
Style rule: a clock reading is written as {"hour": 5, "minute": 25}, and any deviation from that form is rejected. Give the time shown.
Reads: {"hour": 11, "minute": 45}
